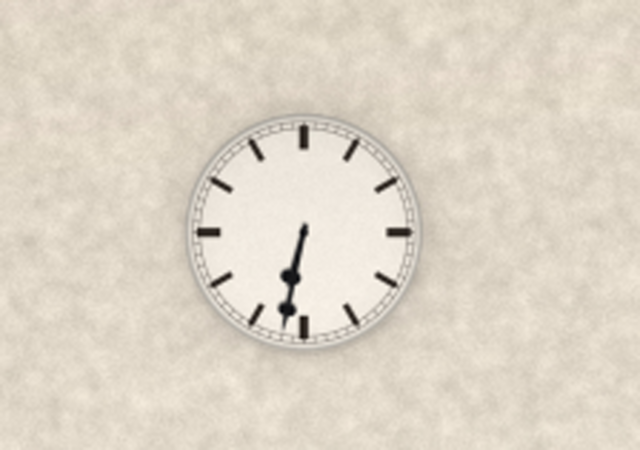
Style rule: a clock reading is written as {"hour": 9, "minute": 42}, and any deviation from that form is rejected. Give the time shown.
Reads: {"hour": 6, "minute": 32}
